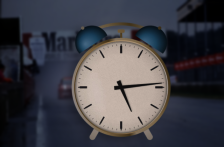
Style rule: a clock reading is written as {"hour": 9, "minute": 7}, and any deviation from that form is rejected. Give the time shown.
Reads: {"hour": 5, "minute": 14}
